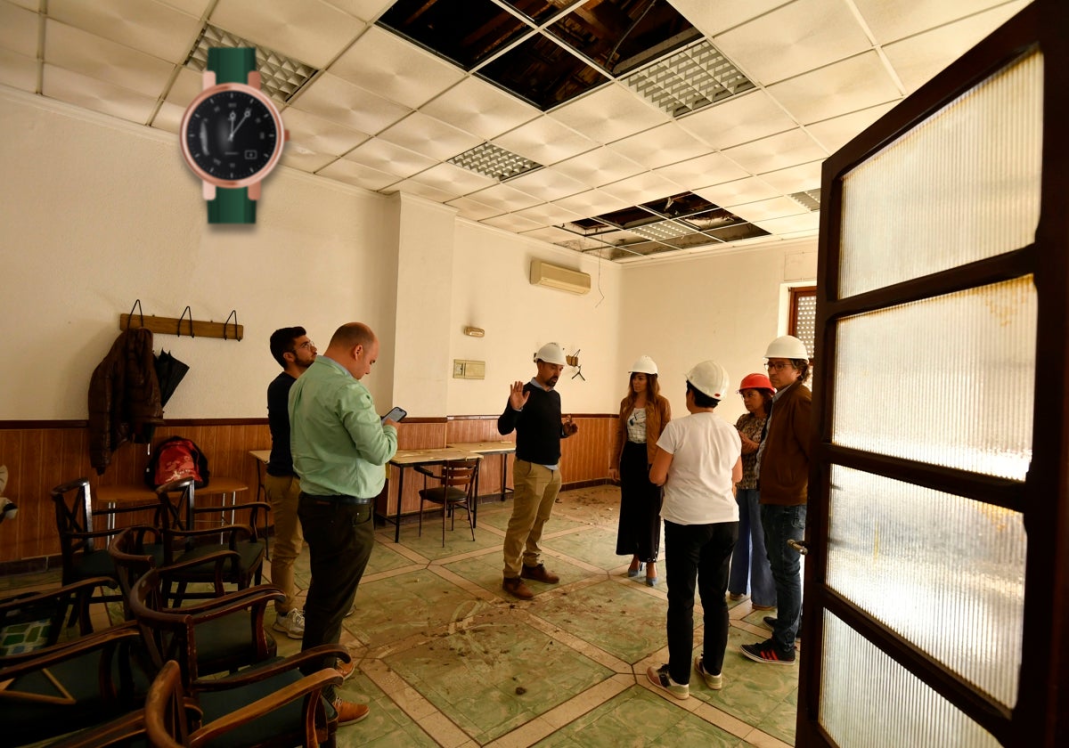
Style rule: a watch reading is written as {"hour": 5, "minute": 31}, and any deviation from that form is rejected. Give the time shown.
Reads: {"hour": 12, "minute": 6}
